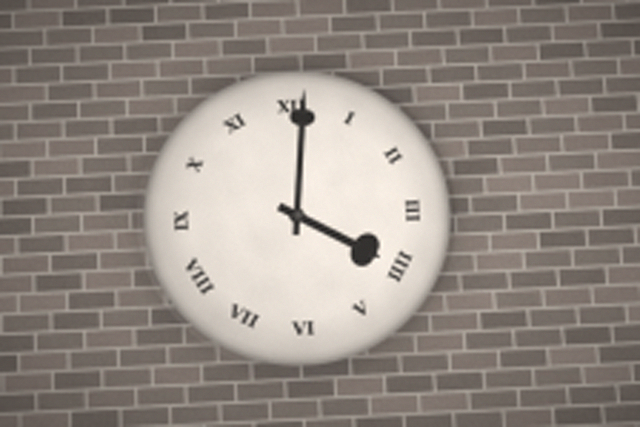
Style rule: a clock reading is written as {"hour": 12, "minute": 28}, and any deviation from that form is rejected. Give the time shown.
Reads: {"hour": 4, "minute": 1}
